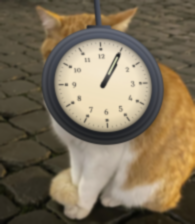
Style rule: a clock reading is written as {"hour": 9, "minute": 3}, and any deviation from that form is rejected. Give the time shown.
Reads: {"hour": 1, "minute": 5}
